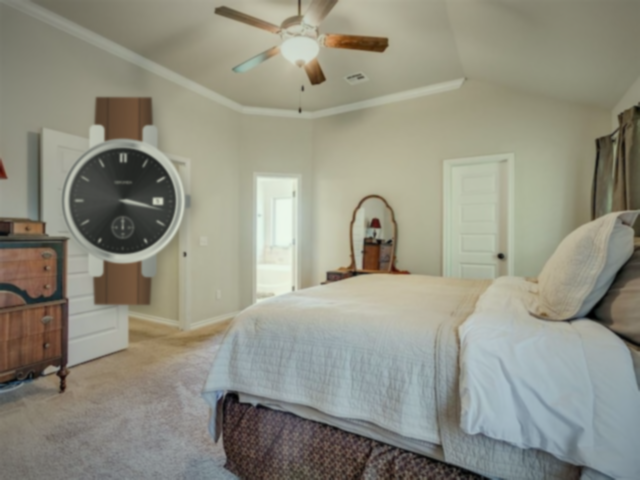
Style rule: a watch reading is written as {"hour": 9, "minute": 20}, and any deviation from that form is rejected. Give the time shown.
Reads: {"hour": 3, "minute": 17}
